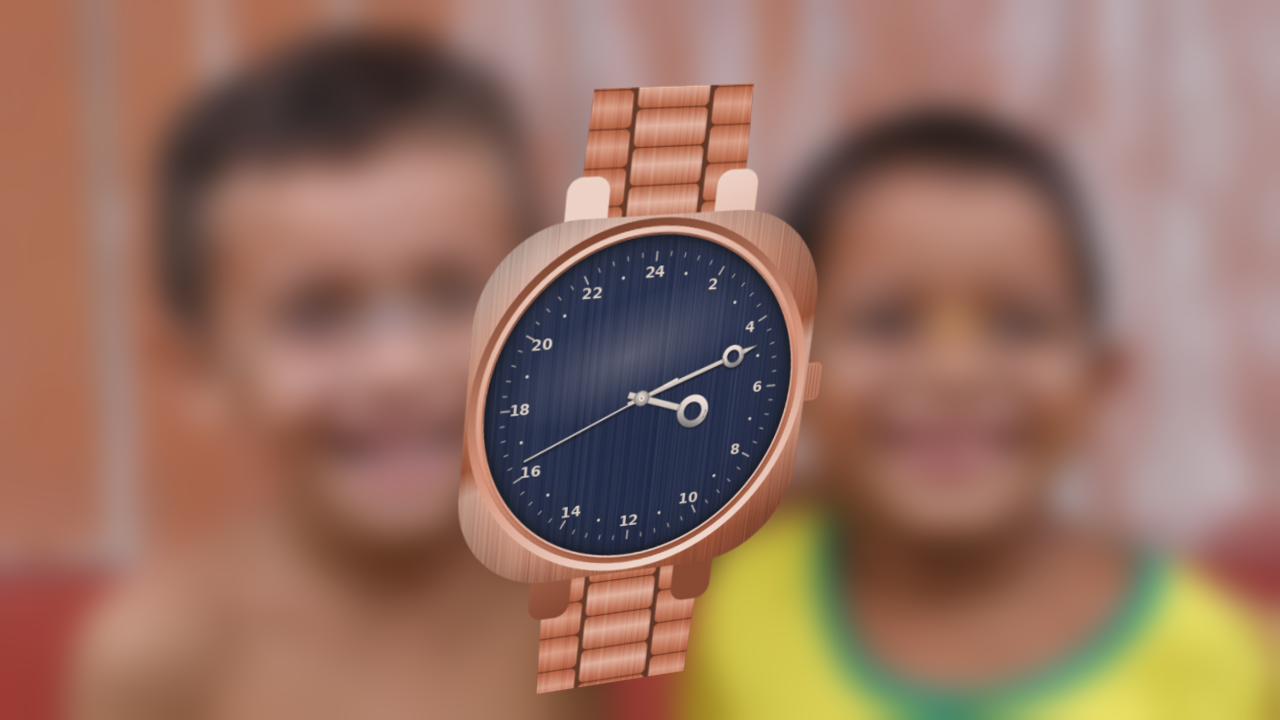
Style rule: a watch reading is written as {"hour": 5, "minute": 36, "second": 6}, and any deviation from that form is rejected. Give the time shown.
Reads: {"hour": 7, "minute": 11, "second": 41}
